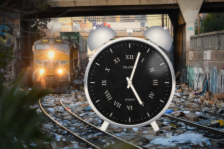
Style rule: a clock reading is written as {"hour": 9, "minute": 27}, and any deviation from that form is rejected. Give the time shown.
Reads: {"hour": 5, "minute": 3}
